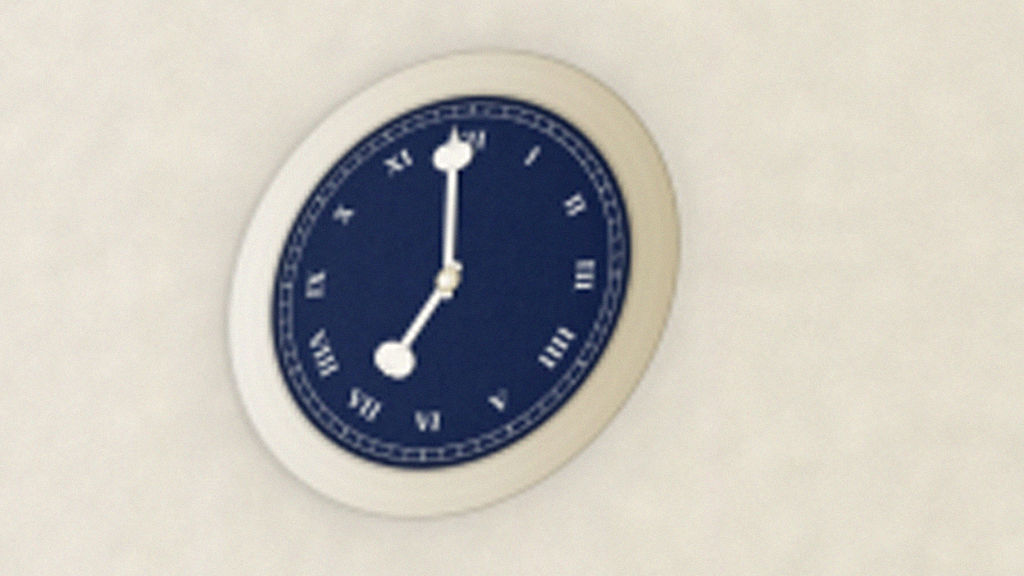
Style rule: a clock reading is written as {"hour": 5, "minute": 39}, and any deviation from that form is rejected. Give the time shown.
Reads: {"hour": 6, "minute": 59}
